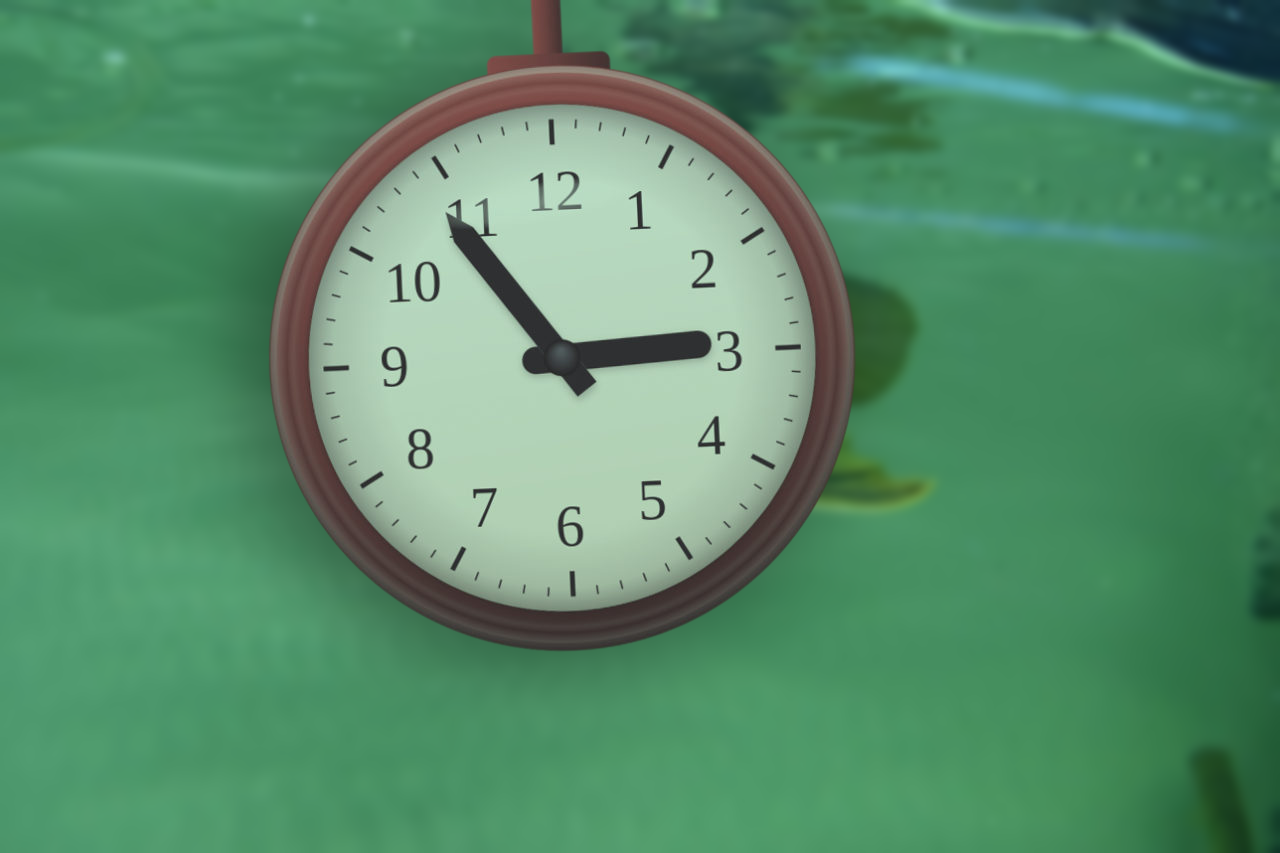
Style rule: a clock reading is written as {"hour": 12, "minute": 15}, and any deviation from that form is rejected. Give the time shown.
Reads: {"hour": 2, "minute": 54}
